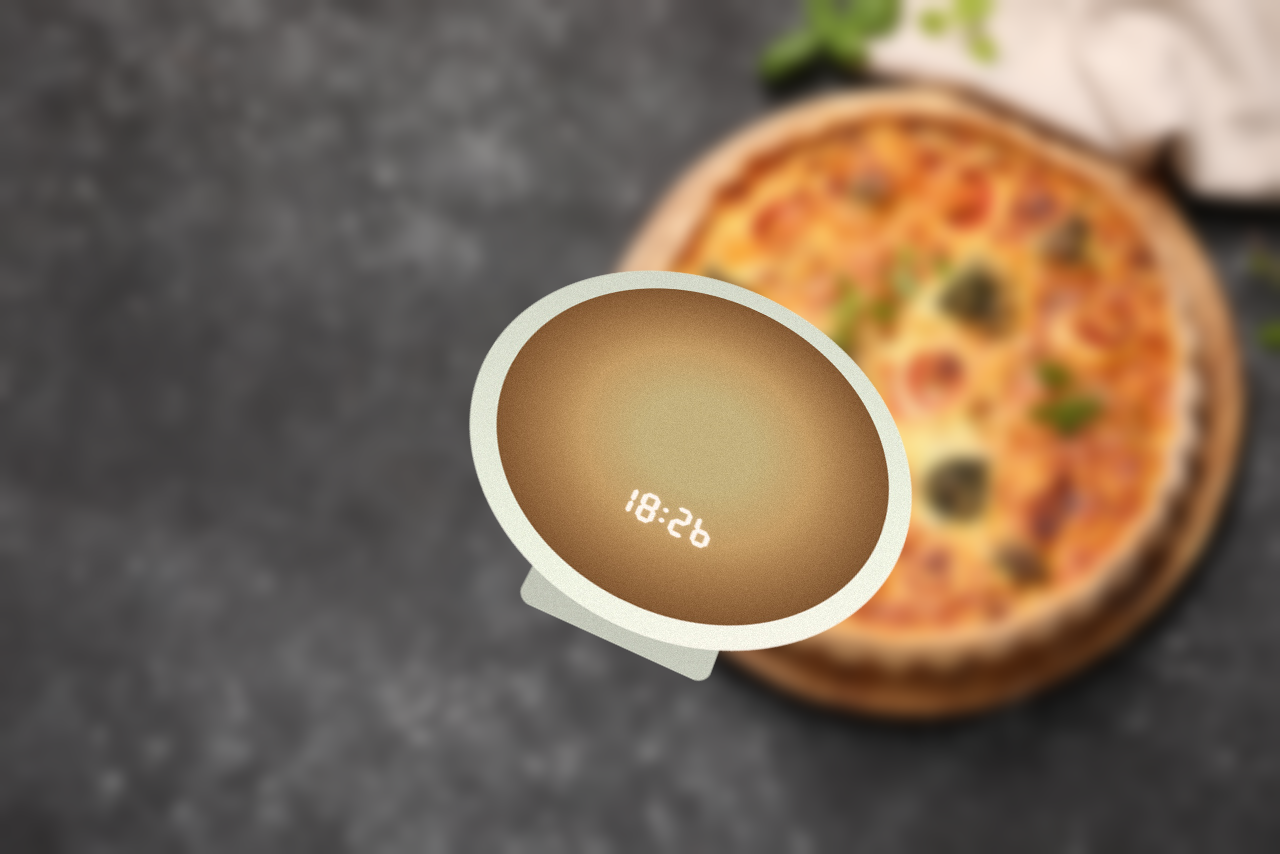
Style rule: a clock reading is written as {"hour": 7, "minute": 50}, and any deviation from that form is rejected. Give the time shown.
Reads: {"hour": 18, "minute": 26}
